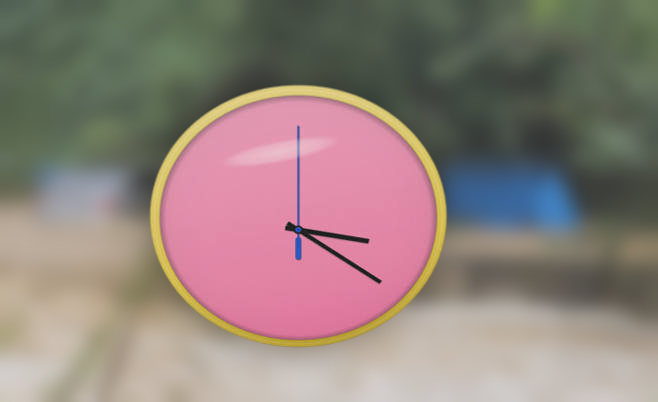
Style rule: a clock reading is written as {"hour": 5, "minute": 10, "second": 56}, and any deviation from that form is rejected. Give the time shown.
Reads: {"hour": 3, "minute": 21, "second": 0}
